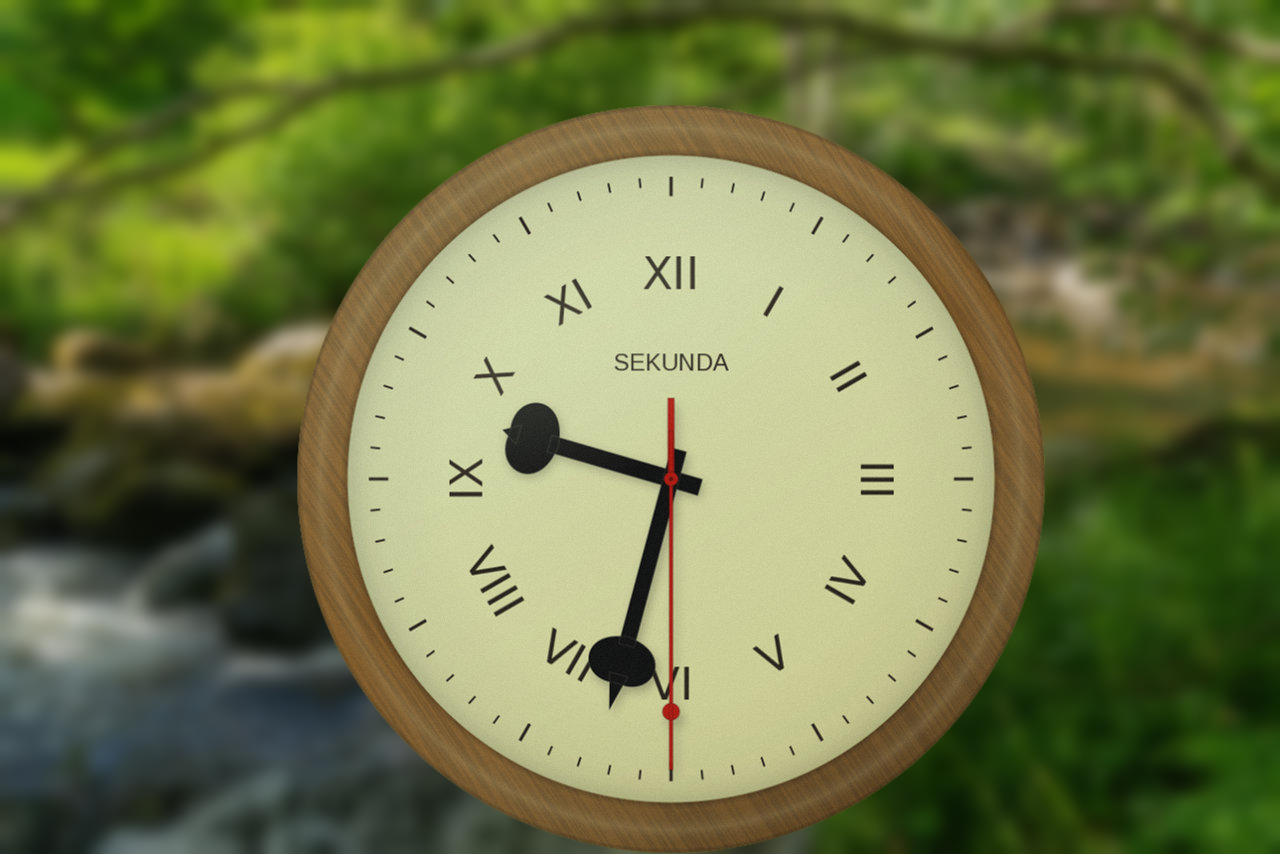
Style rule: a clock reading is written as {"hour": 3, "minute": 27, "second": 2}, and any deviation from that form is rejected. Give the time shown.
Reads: {"hour": 9, "minute": 32, "second": 30}
